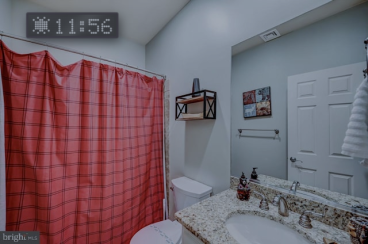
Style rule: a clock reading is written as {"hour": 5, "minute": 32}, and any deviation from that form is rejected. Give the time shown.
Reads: {"hour": 11, "minute": 56}
